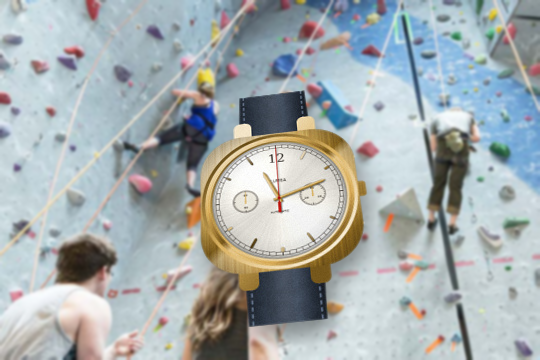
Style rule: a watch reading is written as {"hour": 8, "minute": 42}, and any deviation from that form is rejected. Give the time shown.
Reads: {"hour": 11, "minute": 12}
